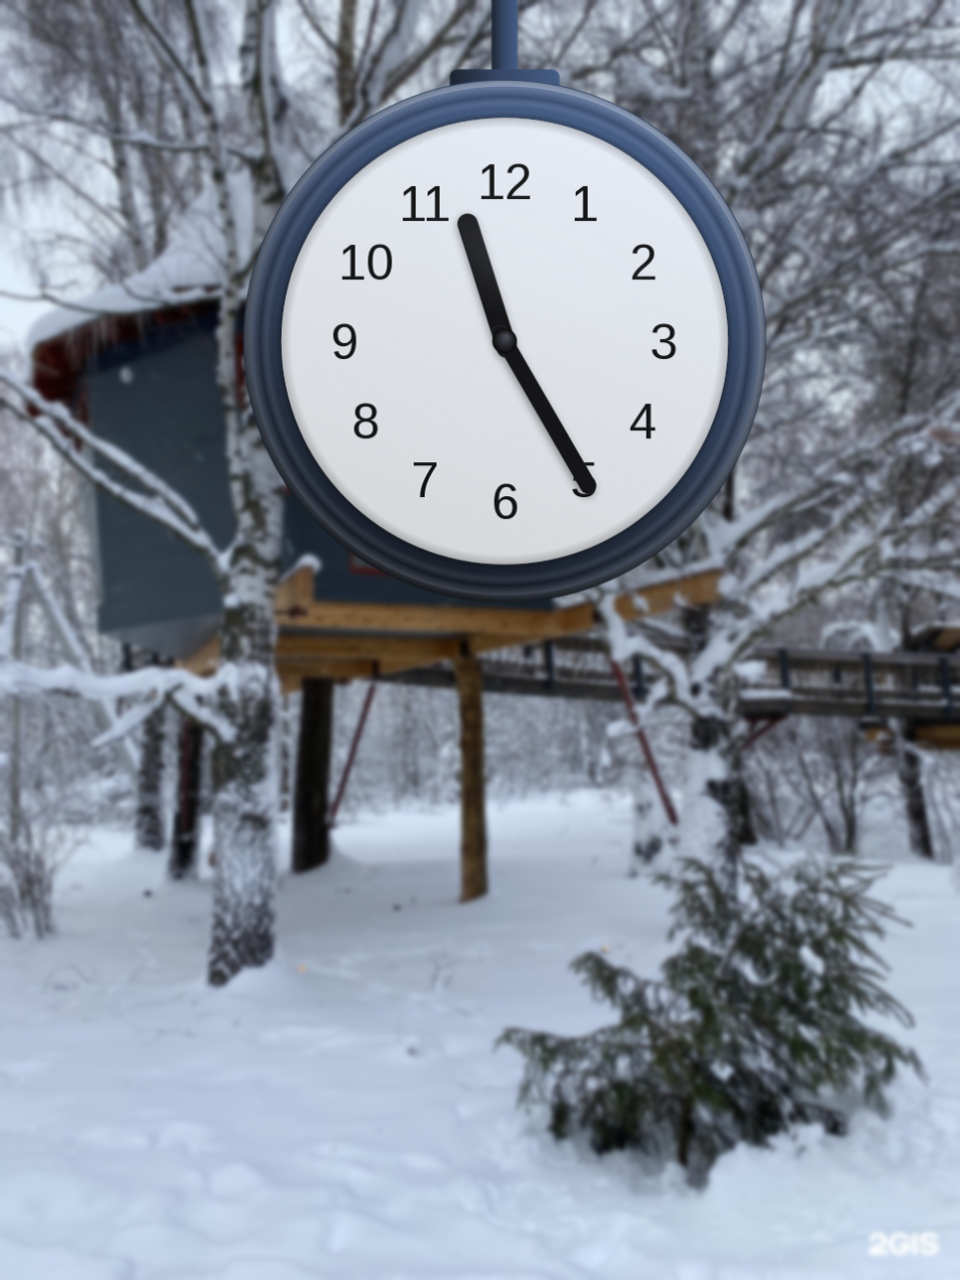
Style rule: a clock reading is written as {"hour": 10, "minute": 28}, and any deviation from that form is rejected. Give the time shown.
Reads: {"hour": 11, "minute": 25}
